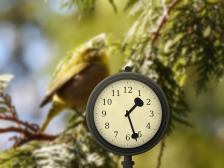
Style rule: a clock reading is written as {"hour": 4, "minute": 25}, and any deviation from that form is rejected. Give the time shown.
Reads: {"hour": 1, "minute": 27}
